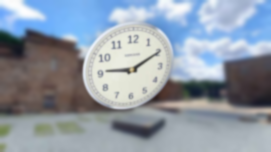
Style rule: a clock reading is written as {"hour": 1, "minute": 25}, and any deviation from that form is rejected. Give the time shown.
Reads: {"hour": 9, "minute": 10}
